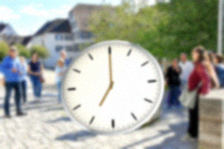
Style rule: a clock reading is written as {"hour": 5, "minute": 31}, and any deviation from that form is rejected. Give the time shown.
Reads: {"hour": 7, "minute": 0}
